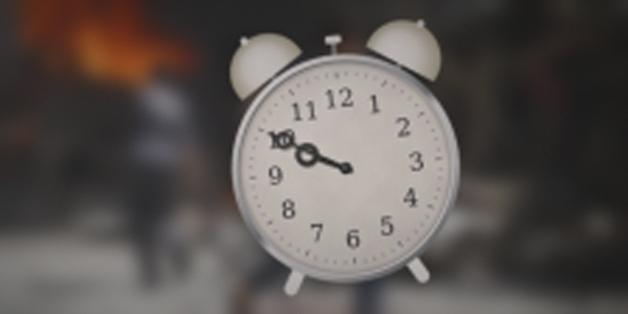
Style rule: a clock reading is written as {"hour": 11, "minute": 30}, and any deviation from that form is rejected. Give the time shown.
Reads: {"hour": 9, "minute": 50}
